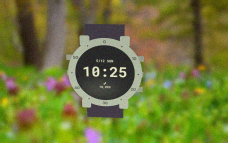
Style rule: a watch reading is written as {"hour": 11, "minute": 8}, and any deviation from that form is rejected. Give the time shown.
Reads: {"hour": 10, "minute": 25}
